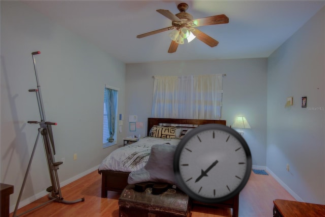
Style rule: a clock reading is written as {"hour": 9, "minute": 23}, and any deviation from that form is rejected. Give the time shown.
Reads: {"hour": 7, "minute": 38}
